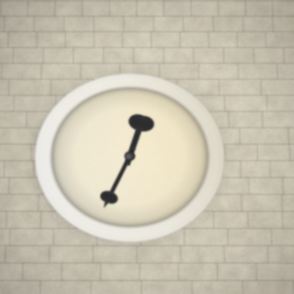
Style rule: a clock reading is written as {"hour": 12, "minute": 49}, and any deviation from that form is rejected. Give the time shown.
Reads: {"hour": 12, "minute": 34}
